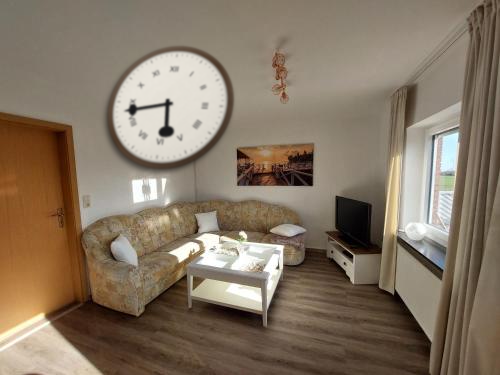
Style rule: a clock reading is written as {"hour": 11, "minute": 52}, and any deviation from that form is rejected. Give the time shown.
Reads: {"hour": 5, "minute": 43}
